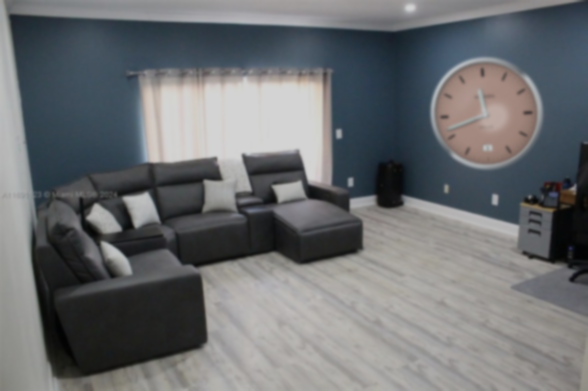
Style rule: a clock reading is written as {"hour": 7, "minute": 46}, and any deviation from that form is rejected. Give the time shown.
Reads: {"hour": 11, "minute": 42}
